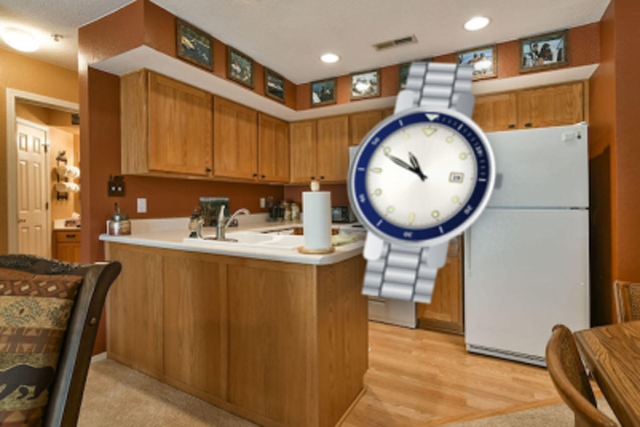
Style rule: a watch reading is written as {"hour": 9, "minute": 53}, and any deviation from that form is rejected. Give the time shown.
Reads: {"hour": 10, "minute": 49}
